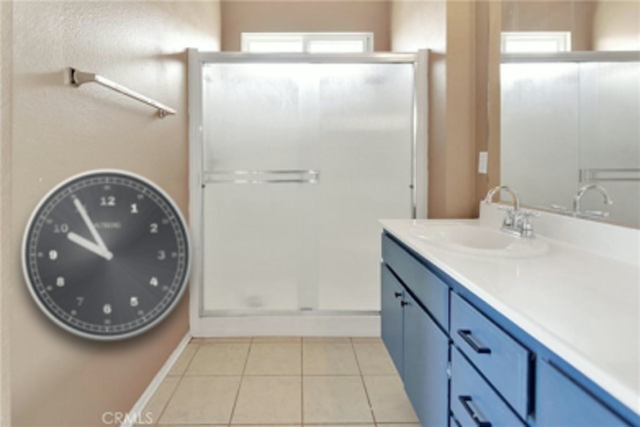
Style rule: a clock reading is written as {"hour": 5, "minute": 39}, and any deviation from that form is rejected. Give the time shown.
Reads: {"hour": 9, "minute": 55}
